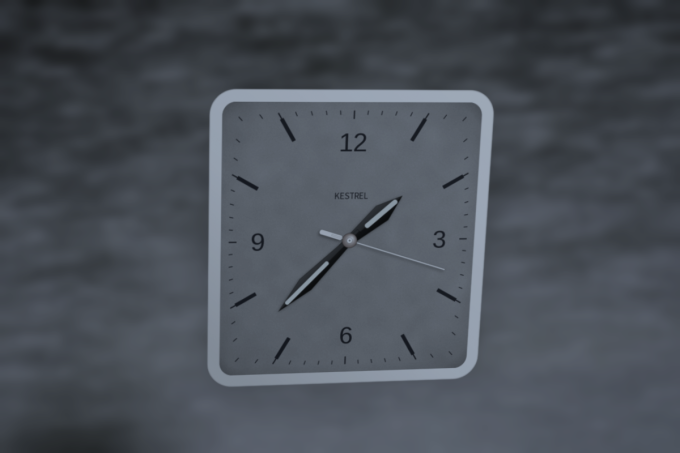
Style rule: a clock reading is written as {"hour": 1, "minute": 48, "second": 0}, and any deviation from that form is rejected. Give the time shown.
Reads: {"hour": 1, "minute": 37, "second": 18}
